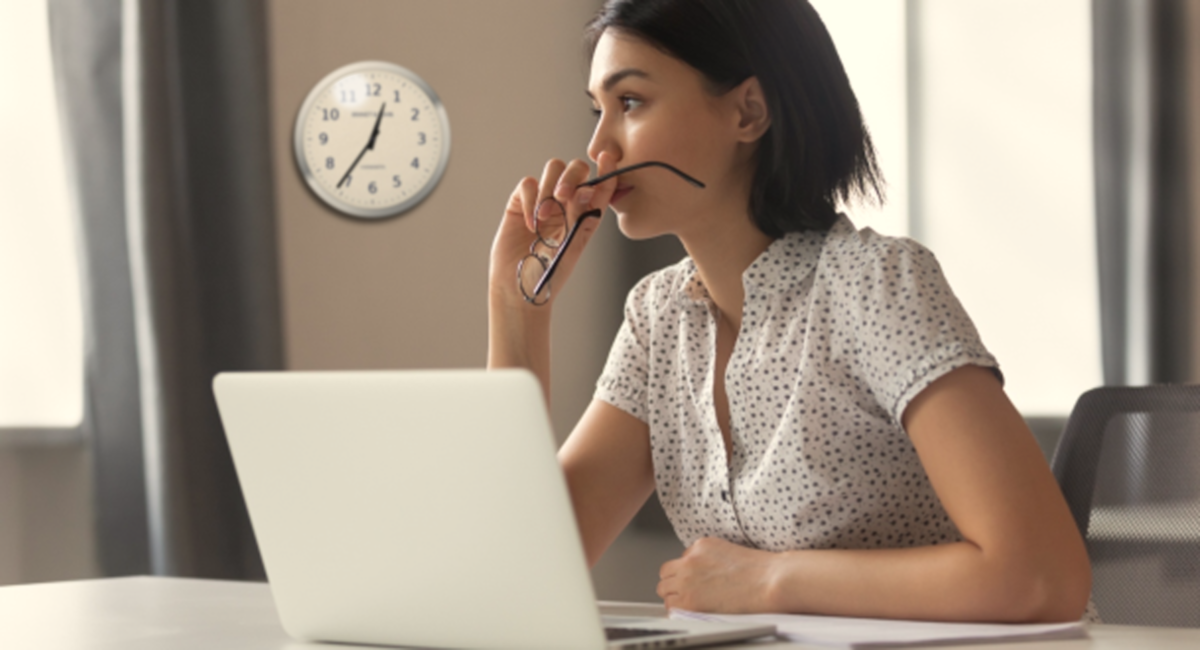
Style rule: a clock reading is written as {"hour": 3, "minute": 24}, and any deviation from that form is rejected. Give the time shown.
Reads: {"hour": 12, "minute": 36}
